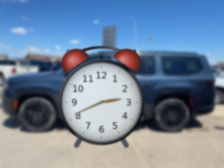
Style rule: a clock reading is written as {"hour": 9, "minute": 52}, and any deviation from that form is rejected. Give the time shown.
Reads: {"hour": 2, "minute": 41}
